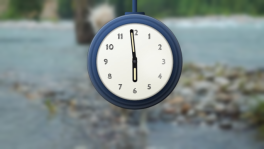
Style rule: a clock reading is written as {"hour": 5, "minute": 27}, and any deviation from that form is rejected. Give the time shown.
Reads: {"hour": 5, "minute": 59}
